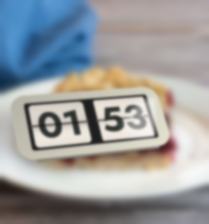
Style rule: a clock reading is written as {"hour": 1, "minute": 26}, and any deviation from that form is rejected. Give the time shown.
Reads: {"hour": 1, "minute": 53}
